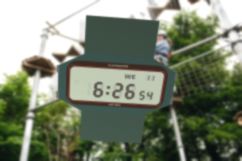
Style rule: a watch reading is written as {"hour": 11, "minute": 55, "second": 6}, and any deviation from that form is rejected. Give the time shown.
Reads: {"hour": 6, "minute": 26, "second": 54}
